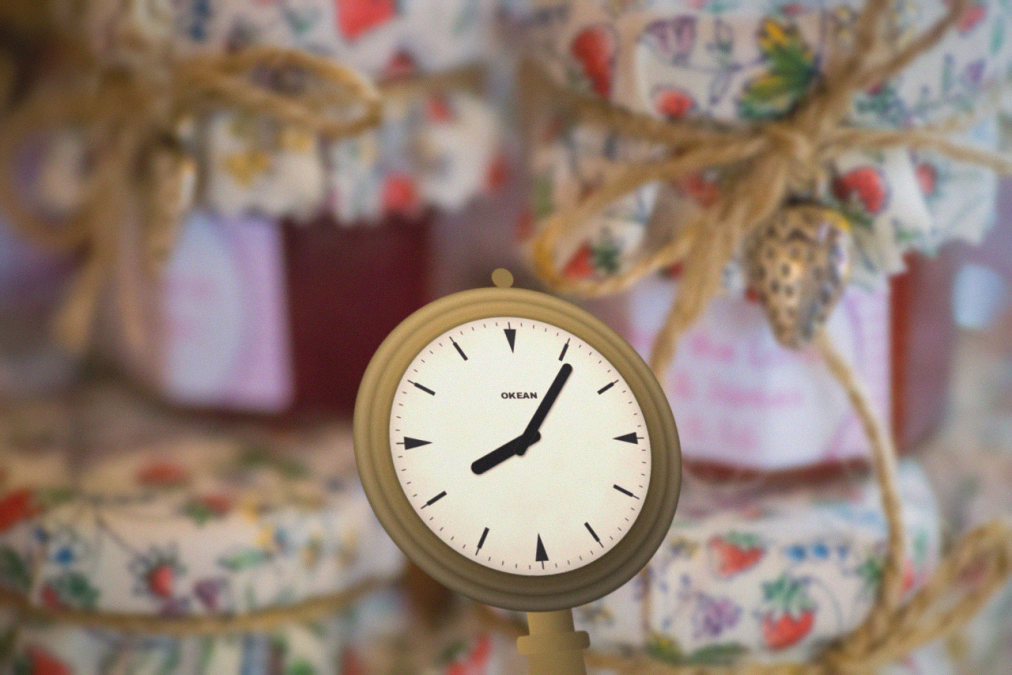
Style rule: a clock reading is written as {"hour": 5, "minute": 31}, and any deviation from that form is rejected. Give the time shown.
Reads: {"hour": 8, "minute": 6}
